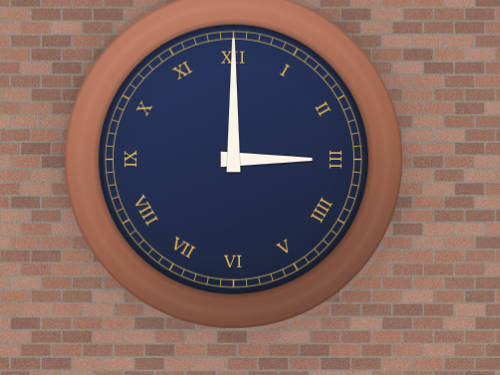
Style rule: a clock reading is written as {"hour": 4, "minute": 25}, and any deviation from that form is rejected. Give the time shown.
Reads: {"hour": 3, "minute": 0}
